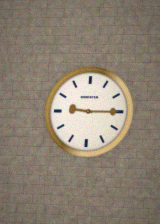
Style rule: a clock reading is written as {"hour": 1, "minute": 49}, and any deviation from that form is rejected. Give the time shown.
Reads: {"hour": 9, "minute": 15}
